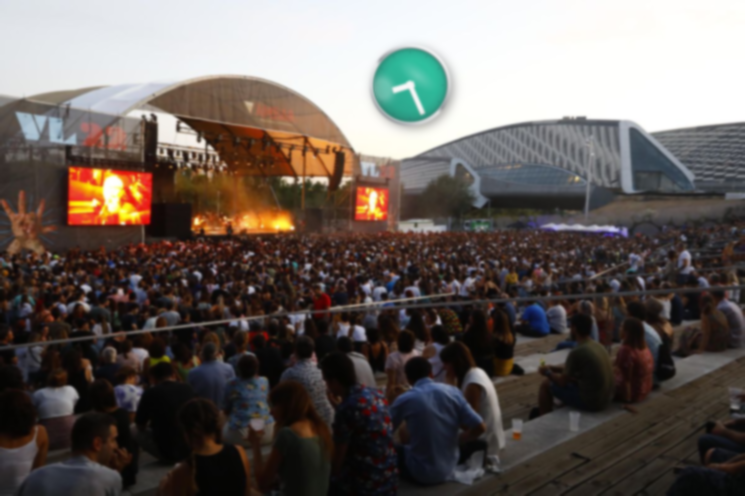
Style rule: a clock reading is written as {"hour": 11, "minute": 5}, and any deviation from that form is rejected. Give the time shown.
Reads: {"hour": 8, "minute": 26}
